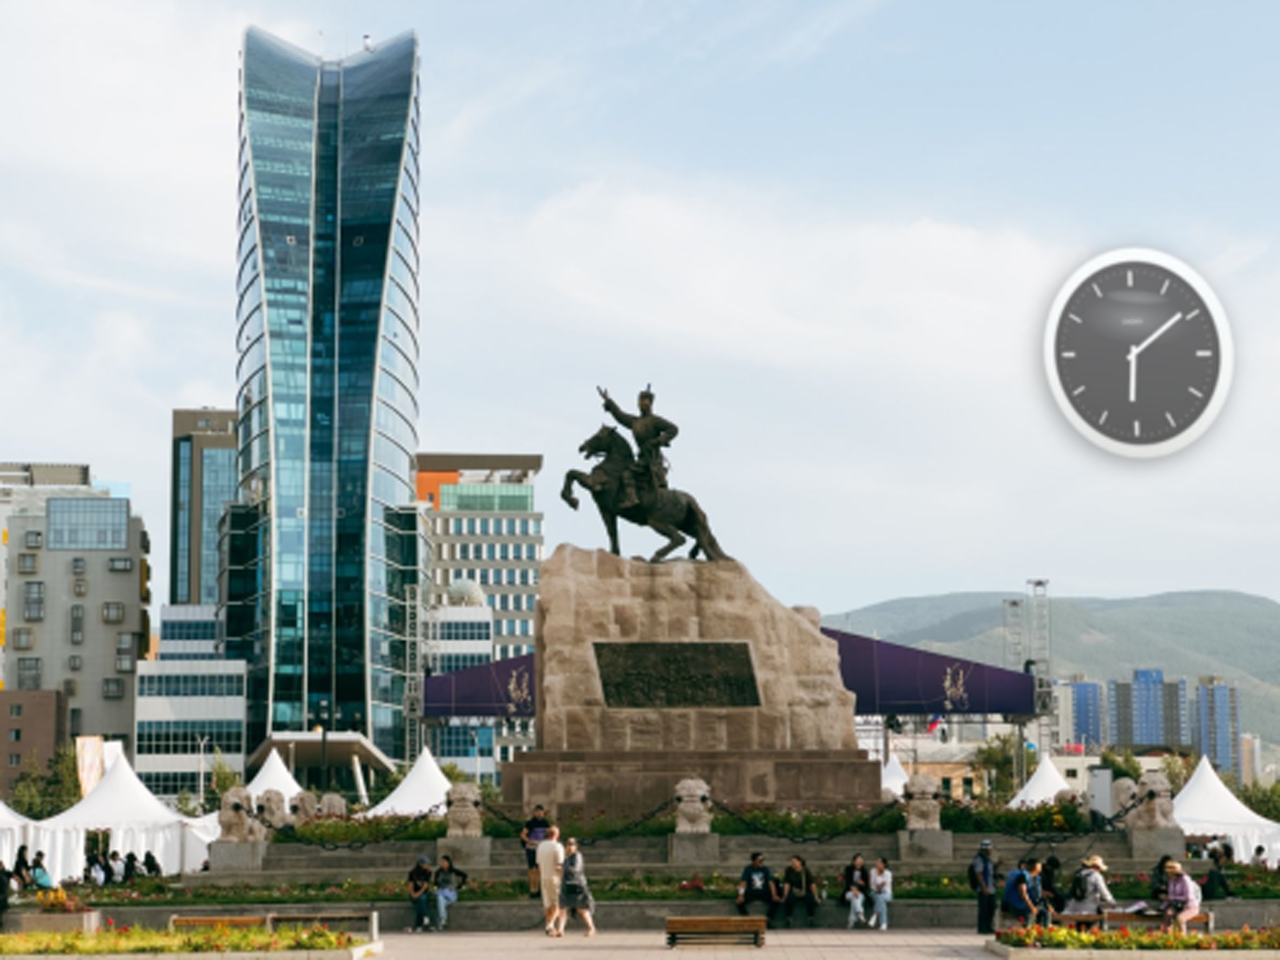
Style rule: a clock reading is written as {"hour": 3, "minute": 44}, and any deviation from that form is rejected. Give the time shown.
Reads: {"hour": 6, "minute": 9}
